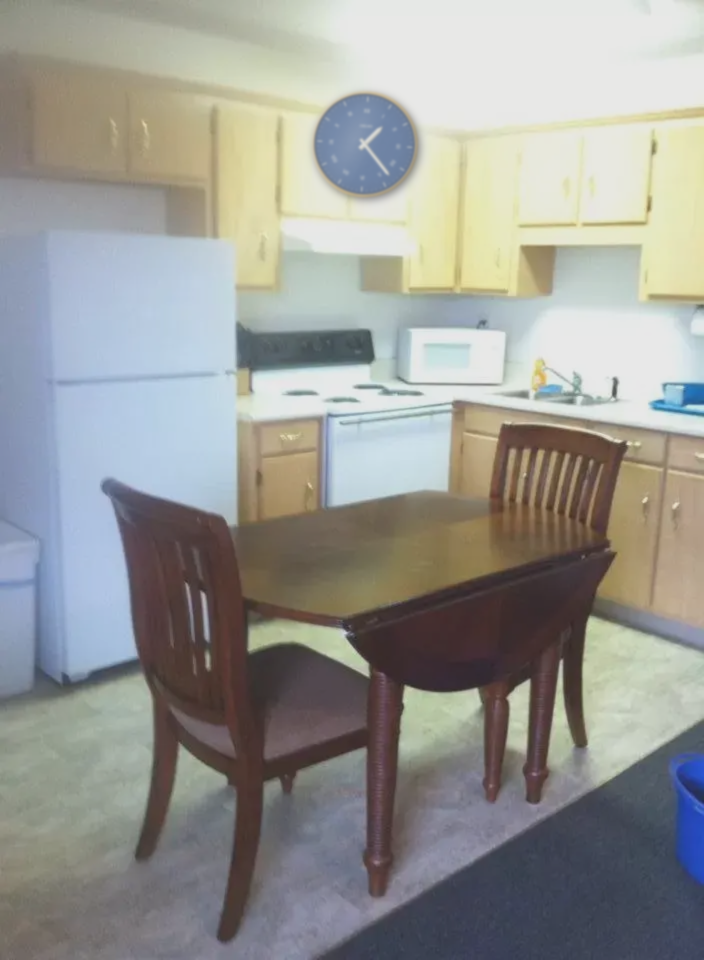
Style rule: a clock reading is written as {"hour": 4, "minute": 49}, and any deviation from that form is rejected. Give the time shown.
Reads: {"hour": 1, "minute": 23}
